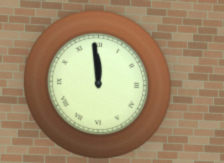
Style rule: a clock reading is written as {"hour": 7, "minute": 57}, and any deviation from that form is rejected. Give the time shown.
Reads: {"hour": 11, "minute": 59}
